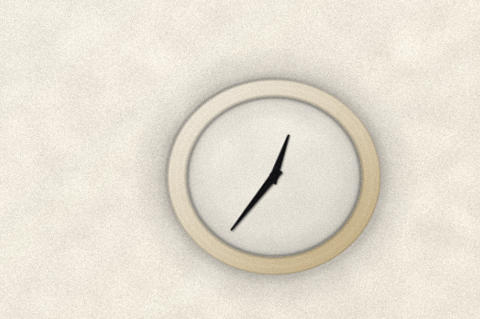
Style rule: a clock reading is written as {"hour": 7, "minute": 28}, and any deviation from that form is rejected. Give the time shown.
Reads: {"hour": 12, "minute": 36}
